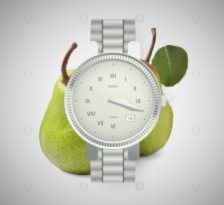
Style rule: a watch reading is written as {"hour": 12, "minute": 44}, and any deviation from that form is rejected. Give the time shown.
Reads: {"hour": 3, "minute": 18}
